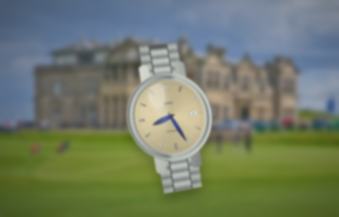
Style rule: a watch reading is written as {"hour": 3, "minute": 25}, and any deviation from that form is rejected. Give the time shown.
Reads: {"hour": 8, "minute": 26}
